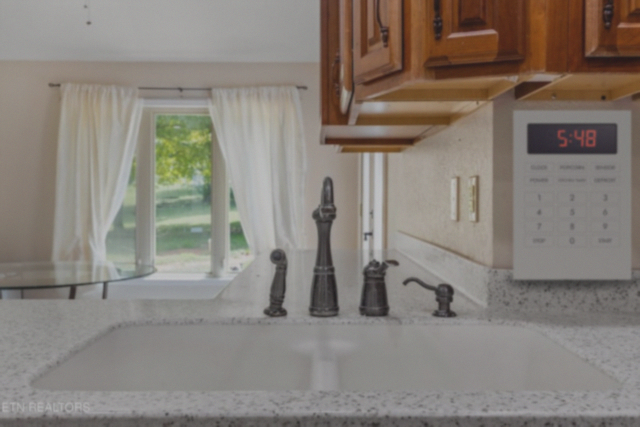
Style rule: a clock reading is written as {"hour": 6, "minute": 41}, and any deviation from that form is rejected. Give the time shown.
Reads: {"hour": 5, "minute": 48}
